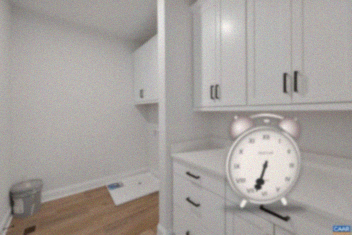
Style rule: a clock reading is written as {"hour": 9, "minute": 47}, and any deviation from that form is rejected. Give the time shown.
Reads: {"hour": 6, "minute": 33}
